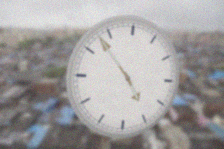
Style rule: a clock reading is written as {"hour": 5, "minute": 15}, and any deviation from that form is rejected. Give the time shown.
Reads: {"hour": 4, "minute": 53}
